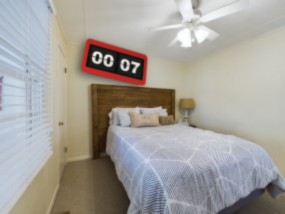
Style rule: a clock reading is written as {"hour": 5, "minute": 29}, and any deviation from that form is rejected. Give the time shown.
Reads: {"hour": 0, "minute": 7}
